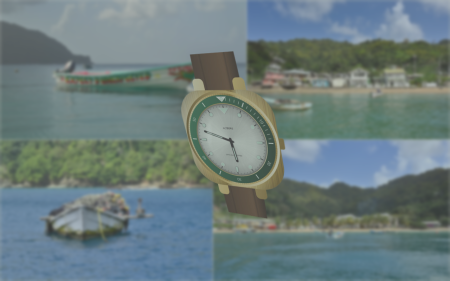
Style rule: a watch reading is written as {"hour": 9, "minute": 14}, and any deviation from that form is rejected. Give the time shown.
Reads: {"hour": 5, "minute": 48}
